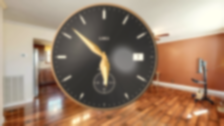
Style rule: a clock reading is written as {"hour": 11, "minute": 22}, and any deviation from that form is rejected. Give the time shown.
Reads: {"hour": 5, "minute": 52}
